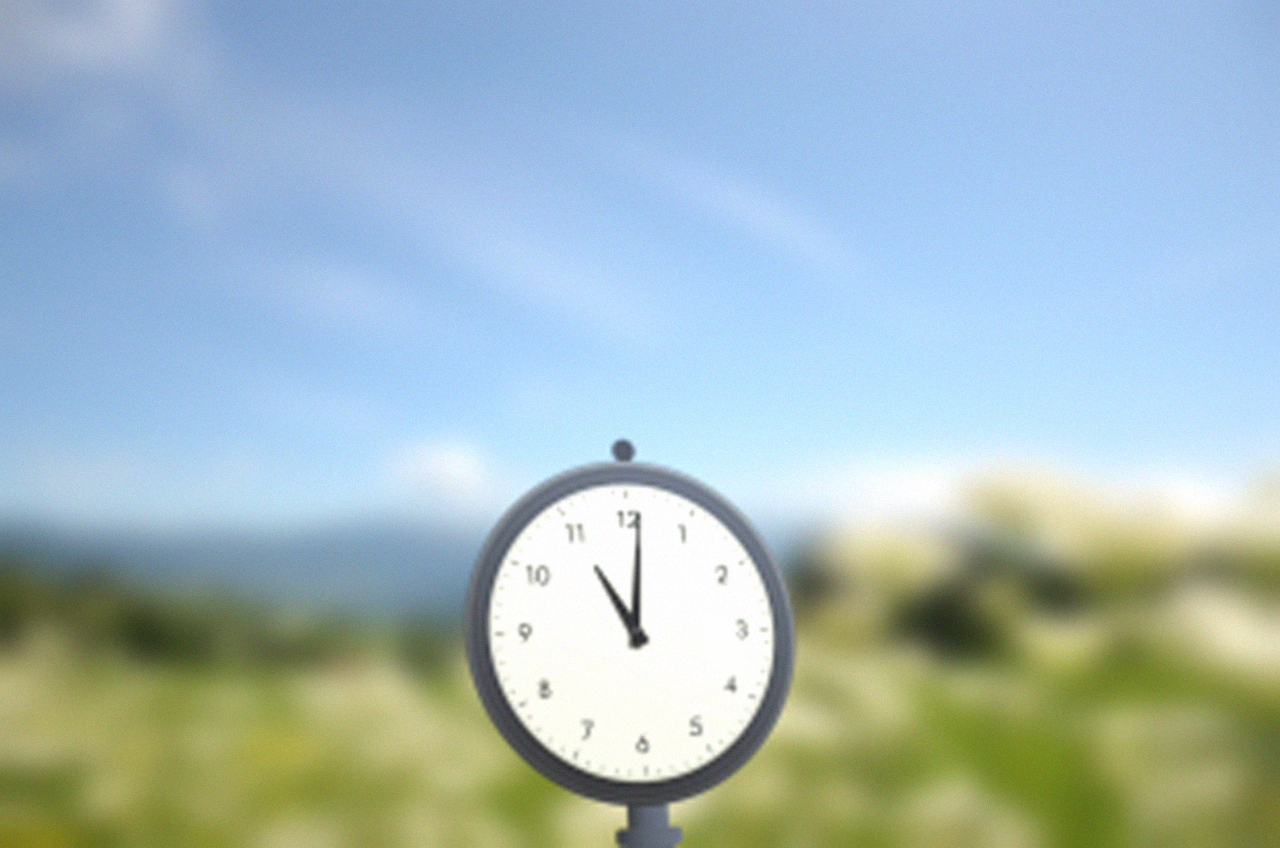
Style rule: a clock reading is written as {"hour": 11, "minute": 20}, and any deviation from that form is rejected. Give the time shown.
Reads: {"hour": 11, "minute": 1}
